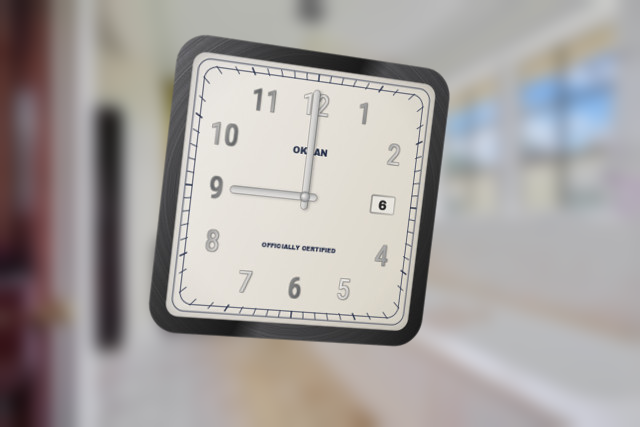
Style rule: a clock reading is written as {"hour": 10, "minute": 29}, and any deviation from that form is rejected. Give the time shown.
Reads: {"hour": 9, "minute": 0}
